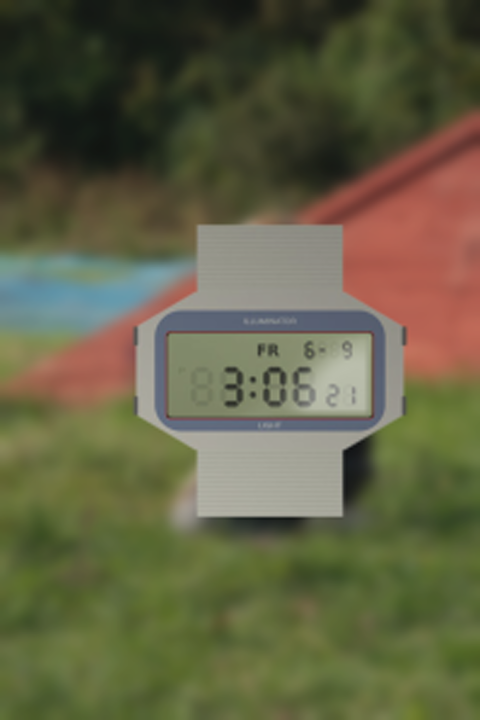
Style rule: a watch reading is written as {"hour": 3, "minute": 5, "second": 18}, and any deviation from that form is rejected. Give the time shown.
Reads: {"hour": 3, "minute": 6, "second": 21}
